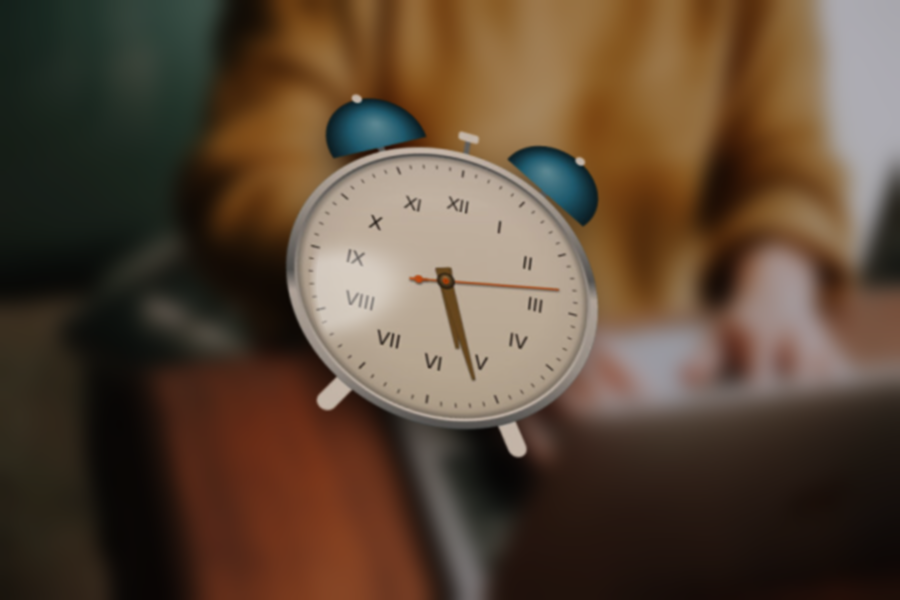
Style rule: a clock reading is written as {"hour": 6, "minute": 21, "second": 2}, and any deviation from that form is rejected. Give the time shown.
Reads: {"hour": 5, "minute": 26, "second": 13}
